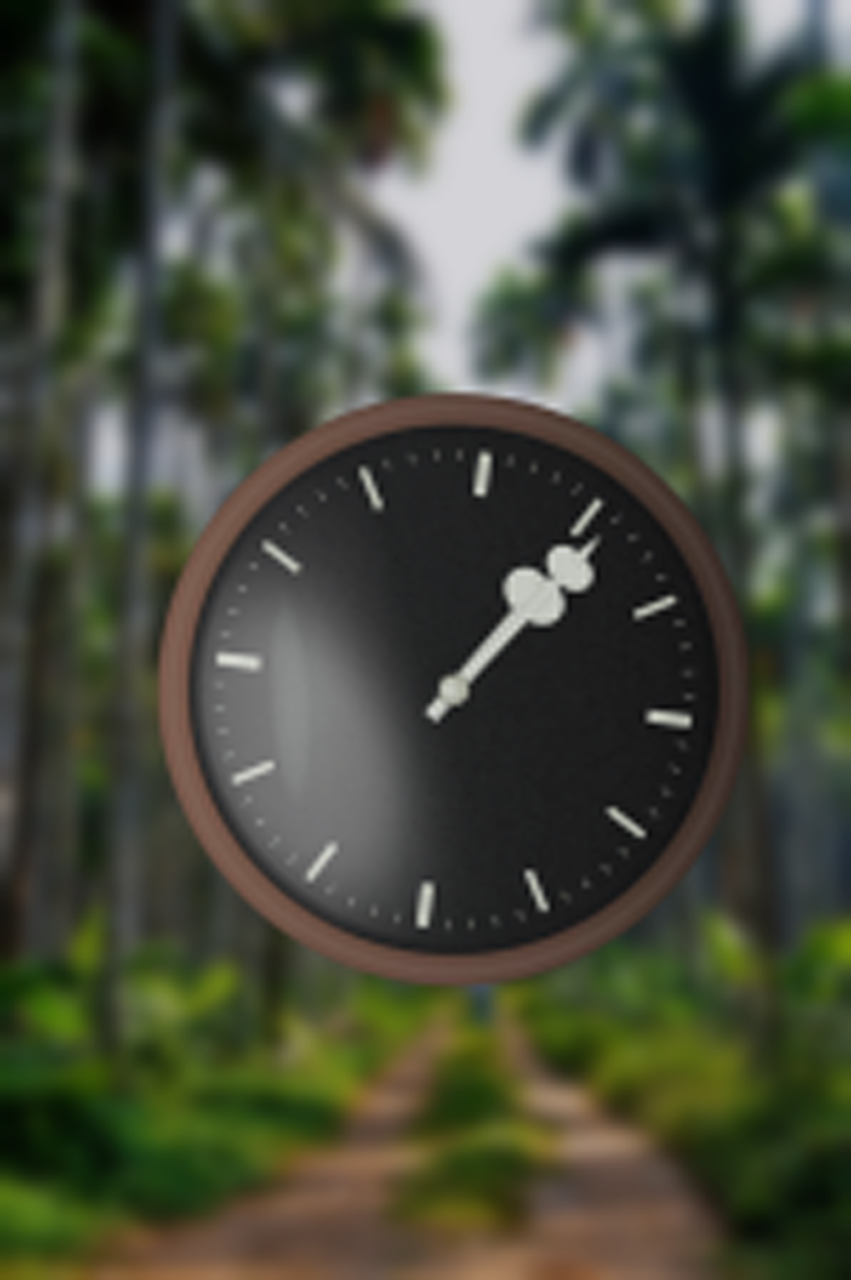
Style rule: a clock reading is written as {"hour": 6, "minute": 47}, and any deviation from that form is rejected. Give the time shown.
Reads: {"hour": 1, "minute": 6}
